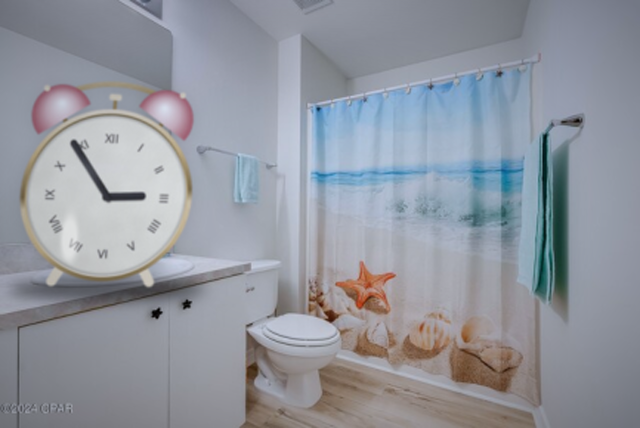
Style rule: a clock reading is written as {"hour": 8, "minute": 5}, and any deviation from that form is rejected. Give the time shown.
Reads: {"hour": 2, "minute": 54}
